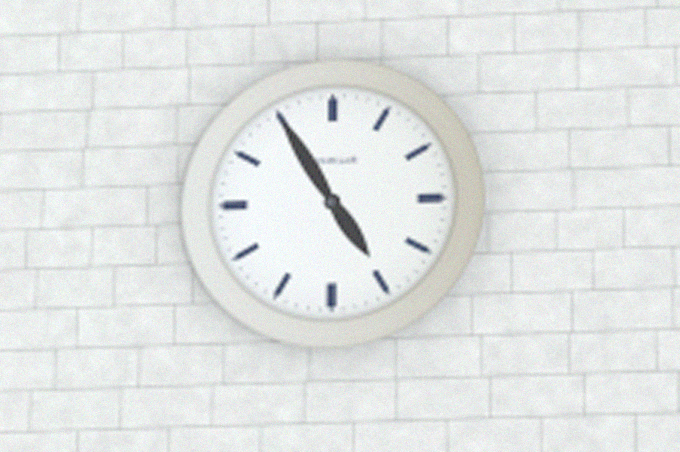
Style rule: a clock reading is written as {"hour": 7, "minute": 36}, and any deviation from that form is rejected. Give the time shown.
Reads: {"hour": 4, "minute": 55}
